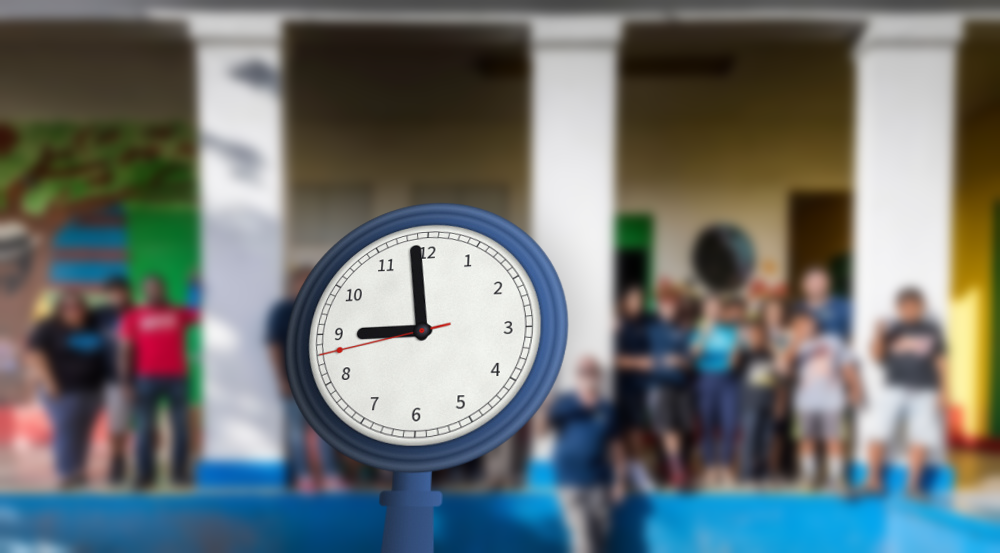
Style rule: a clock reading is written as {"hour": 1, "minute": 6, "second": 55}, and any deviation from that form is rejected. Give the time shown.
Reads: {"hour": 8, "minute": 58, "second": 43}
